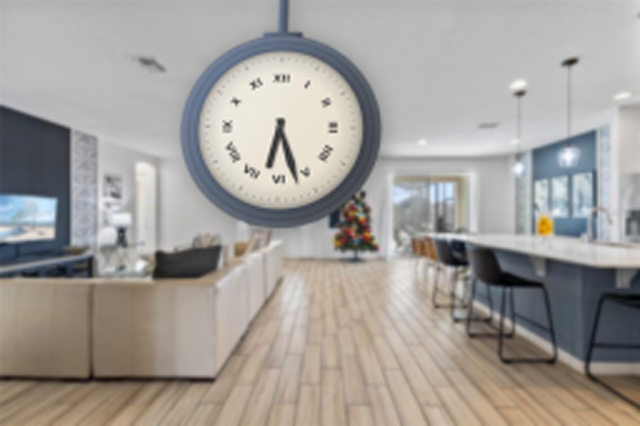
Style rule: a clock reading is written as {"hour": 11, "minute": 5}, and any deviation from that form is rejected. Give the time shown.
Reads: {"hour": 6, "minute": 27}
